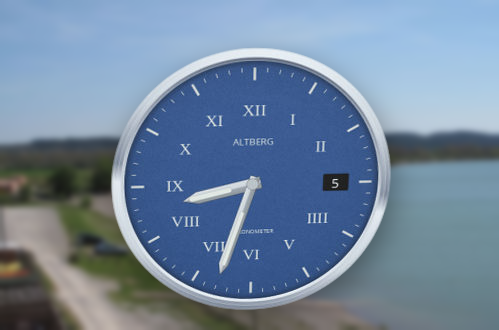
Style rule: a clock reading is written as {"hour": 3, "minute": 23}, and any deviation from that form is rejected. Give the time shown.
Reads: {"hour": 8, "minute": 33}
